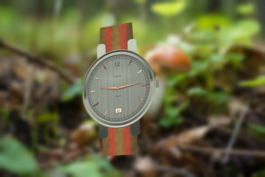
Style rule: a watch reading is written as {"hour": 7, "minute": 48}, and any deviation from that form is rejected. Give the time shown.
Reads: {"hour": 9, "minute": 14}
